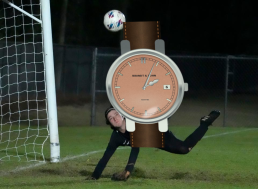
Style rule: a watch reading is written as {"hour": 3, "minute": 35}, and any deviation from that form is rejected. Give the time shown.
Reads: {"hour": 2, "minute": 4}
